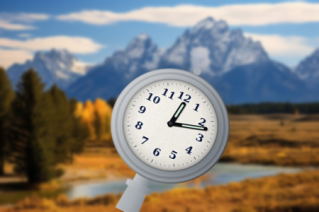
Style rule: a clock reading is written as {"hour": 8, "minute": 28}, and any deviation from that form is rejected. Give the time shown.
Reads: {"hour": 12, "minute": 12}
